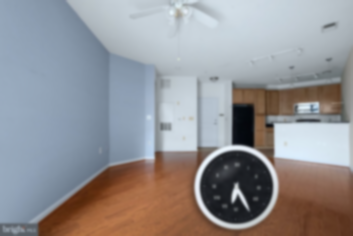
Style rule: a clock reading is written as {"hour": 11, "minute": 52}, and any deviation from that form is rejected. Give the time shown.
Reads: {"hour": 6, "minute": 25}
